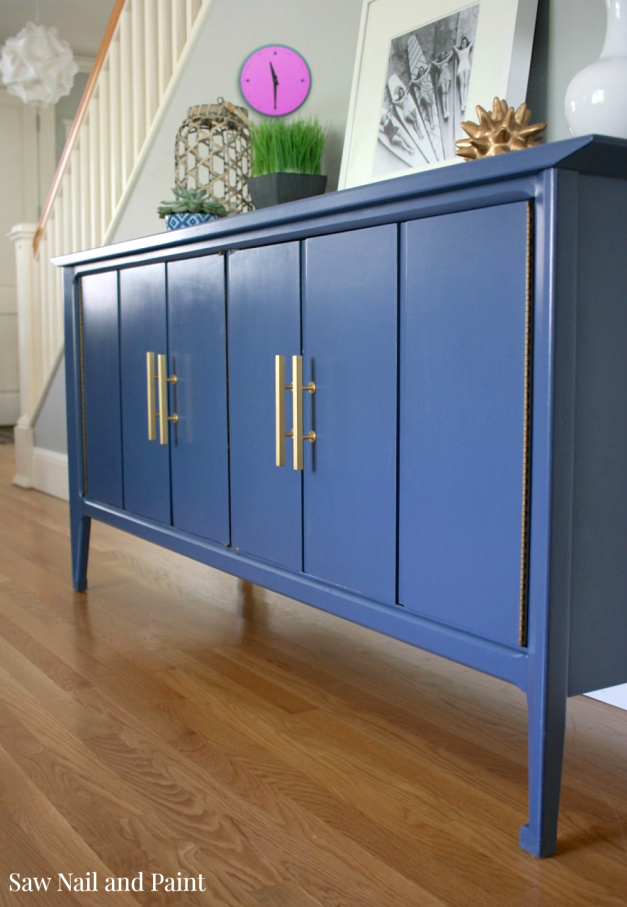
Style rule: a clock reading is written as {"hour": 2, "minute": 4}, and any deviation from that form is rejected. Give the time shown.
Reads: {"hour": 11, "minute": 30}
